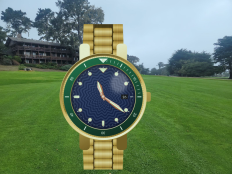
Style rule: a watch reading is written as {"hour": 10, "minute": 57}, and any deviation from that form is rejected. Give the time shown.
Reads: {"hour": 11, "minute": 21}
